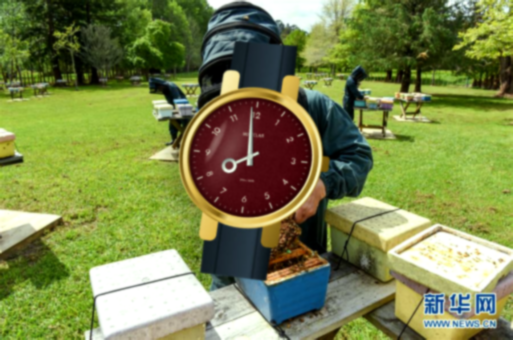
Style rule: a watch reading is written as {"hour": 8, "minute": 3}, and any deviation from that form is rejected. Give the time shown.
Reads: {"hour": 7, "minute": 59}
